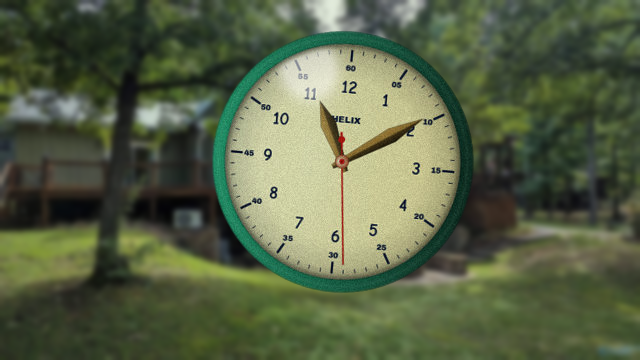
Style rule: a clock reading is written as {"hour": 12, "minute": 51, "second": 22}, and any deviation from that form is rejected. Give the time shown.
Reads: {"hour": 11, "minute": 9, "second": 29}
